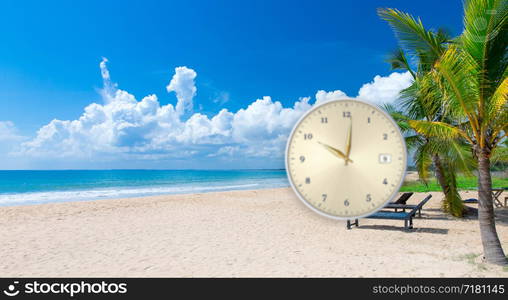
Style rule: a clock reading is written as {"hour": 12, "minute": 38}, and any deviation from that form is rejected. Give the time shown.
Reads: {"hour": 10, "minute": 1}
